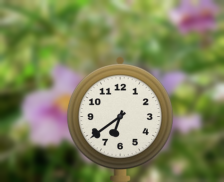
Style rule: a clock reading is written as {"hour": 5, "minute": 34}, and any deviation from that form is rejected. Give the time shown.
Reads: {"hour": 6, "minute": 39}
